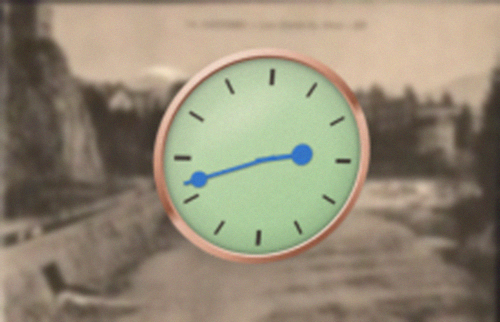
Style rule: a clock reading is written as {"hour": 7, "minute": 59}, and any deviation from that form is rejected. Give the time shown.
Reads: {"hour": 2, "minute": 42}
